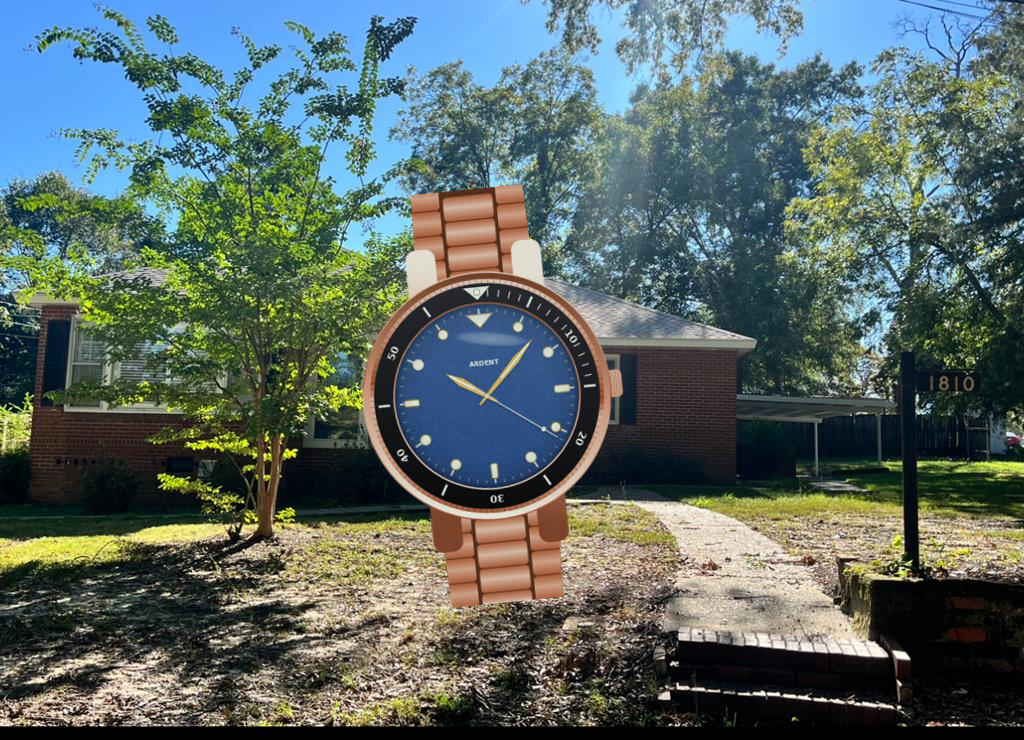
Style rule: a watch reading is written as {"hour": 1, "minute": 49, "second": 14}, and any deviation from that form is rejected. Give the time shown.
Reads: {"hour": 10, "minute": 7, "second": 21}
